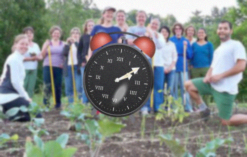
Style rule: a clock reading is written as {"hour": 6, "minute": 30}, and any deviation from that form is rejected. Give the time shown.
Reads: {"hour": 2, "minute": 9}
